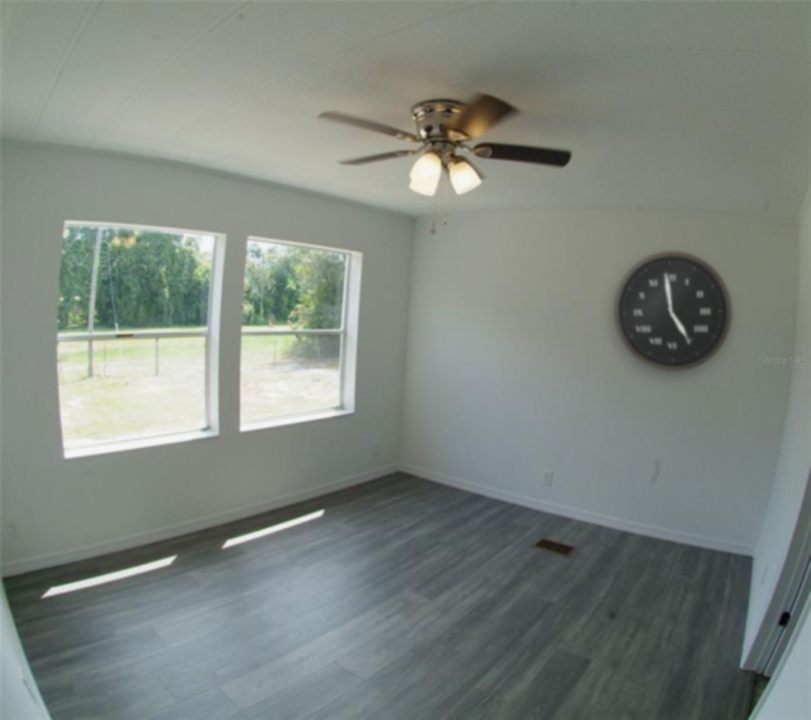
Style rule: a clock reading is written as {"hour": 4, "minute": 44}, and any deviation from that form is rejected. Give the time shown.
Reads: {"hour": 4, "minute": 59}
